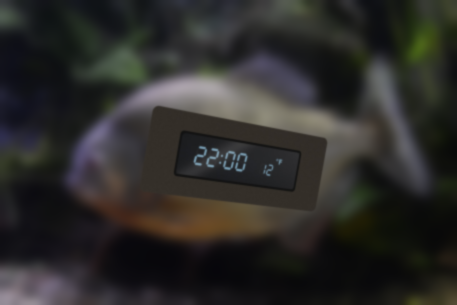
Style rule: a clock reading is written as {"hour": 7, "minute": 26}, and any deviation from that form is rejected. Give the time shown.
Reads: {"hour": 22, "minute": 0}
